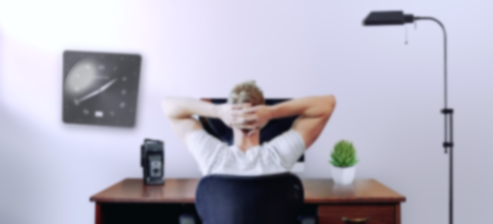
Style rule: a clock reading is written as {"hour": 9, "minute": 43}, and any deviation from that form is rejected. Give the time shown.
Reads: {"hour": 1, "minute": 40}
